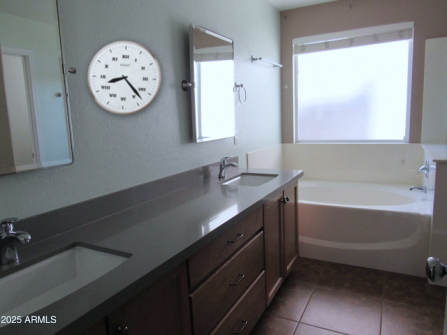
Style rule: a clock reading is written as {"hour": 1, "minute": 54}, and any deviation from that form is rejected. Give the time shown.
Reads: {"hour": 8, "minute": 23}
